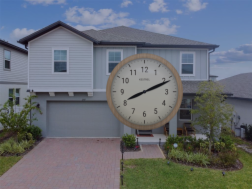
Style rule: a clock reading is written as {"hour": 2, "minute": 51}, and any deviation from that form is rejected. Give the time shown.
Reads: {"hour": 8, "minute": 11}
